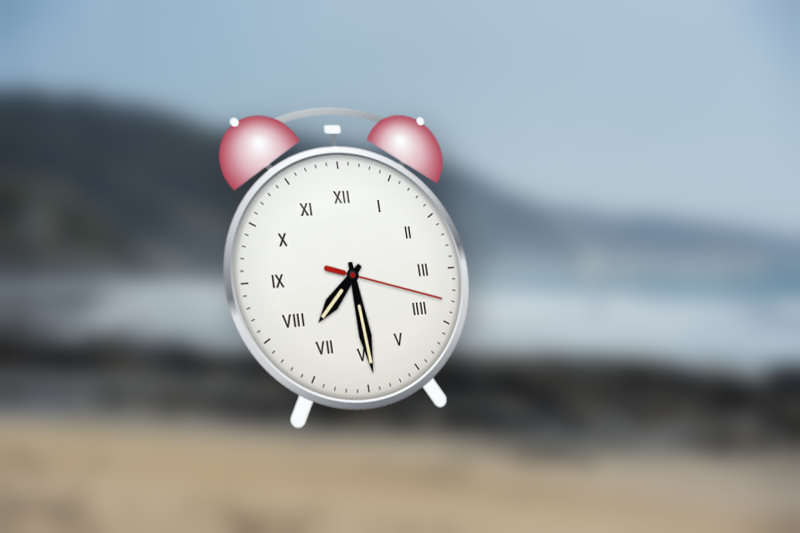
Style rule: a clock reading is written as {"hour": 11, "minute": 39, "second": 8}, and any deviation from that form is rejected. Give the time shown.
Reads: {"hour": 7, "minute": 29, "second": 18}
